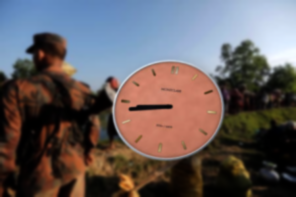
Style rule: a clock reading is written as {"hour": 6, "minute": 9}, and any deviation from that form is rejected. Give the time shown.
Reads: {"hour": 8, "minute": 43}
